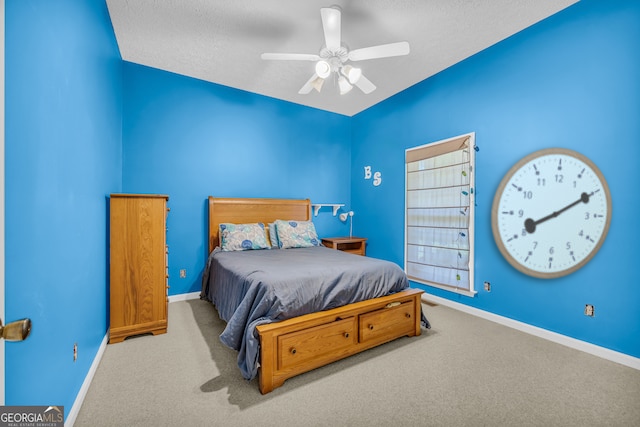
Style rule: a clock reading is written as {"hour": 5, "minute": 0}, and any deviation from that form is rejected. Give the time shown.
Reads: {"hour": 8, "minute": 10}
